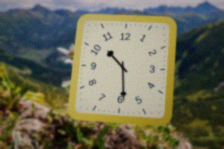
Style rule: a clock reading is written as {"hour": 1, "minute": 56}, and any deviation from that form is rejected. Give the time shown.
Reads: {"hour": 10, "minute": 29}
